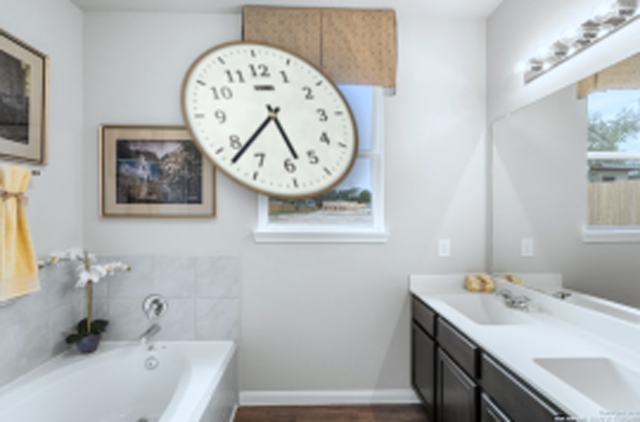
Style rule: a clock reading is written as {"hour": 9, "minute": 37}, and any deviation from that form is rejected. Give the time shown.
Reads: {"hour": 5, "minute": 38}
